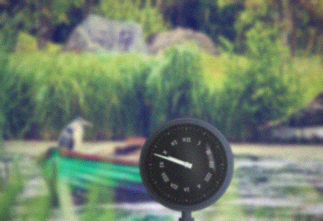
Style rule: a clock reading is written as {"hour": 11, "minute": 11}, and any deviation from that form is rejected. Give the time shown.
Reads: {"hour": 9, "minute": 48}
